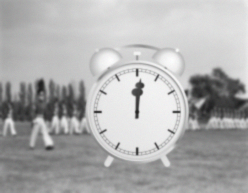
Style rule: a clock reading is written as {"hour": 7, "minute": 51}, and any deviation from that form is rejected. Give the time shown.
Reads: {"hour": 12, "minute": 1}
